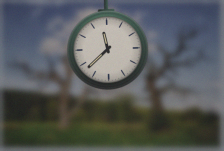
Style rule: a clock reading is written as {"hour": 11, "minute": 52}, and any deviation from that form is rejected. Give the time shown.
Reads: {"hour": 11, "minute": 38}
